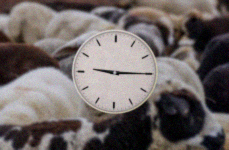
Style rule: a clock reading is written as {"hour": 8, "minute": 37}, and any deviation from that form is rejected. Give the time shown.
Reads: {"hour": 9, "minute": 15}
